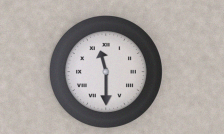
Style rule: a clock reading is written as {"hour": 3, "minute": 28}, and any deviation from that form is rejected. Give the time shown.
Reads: {"hour": 11, "minute": 30}
